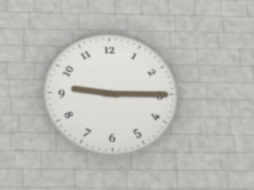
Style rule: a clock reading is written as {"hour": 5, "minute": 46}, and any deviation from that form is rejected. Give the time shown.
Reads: {"hour": 9, "minute": 15}
